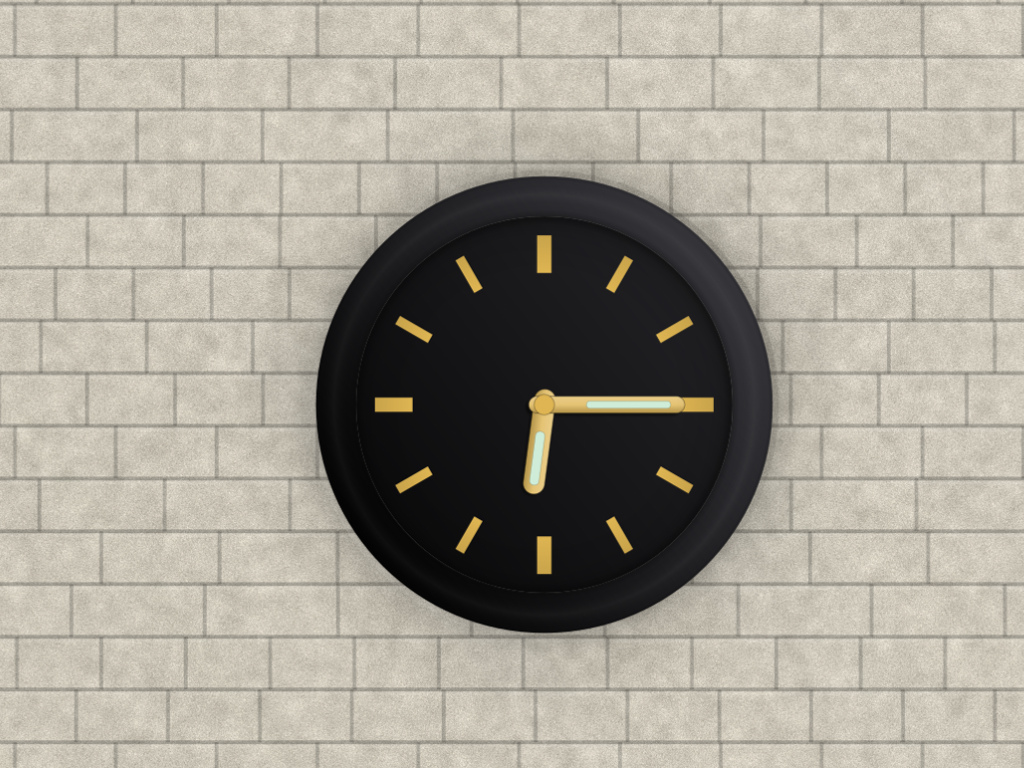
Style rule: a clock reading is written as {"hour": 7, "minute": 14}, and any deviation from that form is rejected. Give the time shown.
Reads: {"hour": 6, "minute": 15}
